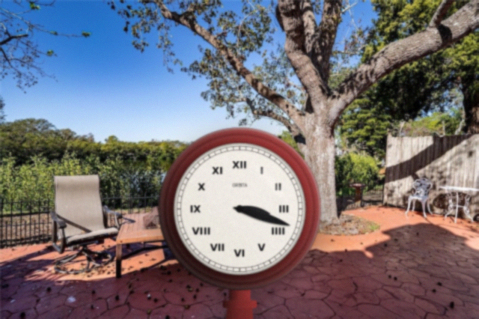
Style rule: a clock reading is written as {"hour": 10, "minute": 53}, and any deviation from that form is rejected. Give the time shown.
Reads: {"hour": 3, "minute": 18}
